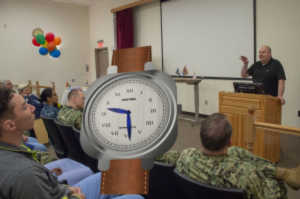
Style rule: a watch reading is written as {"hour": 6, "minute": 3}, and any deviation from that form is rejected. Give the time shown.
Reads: {"hour": 9, "minute": 29}
